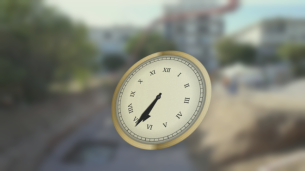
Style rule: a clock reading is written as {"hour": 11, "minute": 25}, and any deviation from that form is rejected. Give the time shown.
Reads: {"hour": 6, "minute": 34}
